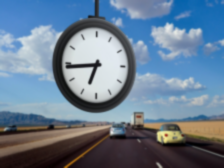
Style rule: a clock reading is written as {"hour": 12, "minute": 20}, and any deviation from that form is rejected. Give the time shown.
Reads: {"hour": 6, "minute": 44}
